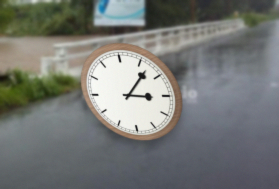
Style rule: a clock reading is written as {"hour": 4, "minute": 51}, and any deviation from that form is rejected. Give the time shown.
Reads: {"hour": 3, "minute": 7}
